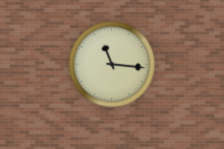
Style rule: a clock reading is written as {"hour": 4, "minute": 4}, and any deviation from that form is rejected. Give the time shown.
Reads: {"hour": 11, "minute": 16}
